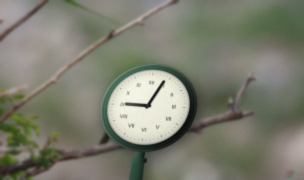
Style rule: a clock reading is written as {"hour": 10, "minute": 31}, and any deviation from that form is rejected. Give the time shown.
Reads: {"hour": 9, "minute": 4}
